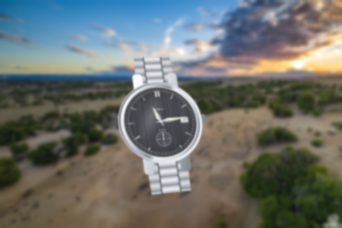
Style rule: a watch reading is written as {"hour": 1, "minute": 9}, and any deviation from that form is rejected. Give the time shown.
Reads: {"hour": 11, "minute": 14}
